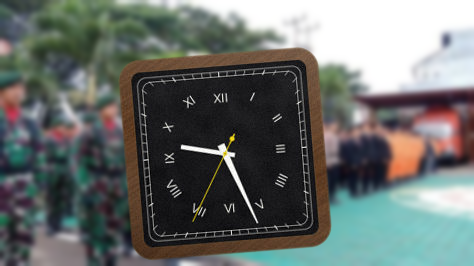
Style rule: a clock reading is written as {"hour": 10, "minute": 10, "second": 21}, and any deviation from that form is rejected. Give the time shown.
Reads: {"hour": 9, "minute": 26, "second": 35}
